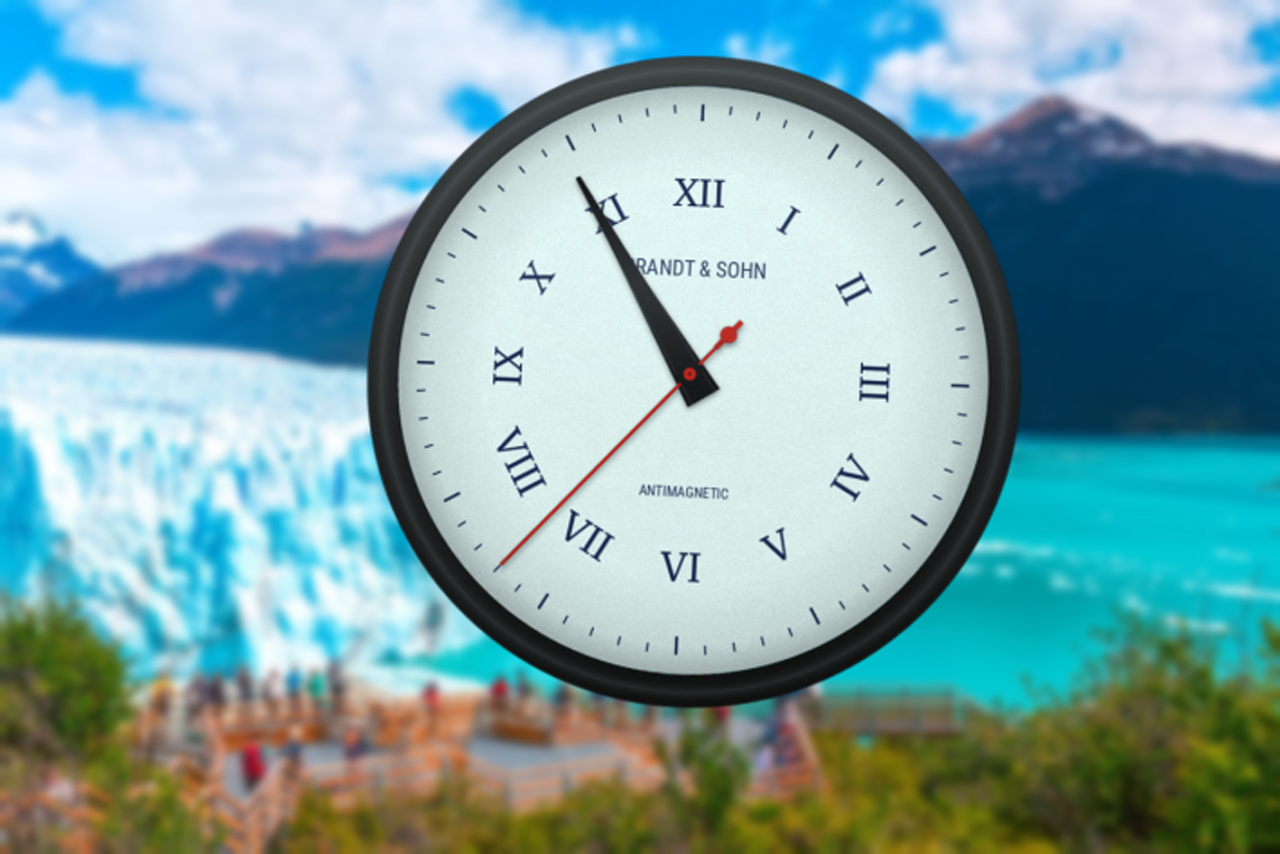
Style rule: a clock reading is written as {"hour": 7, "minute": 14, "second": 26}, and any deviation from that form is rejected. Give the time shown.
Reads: {"hour": 10, "minute": 54, "second": 37}
